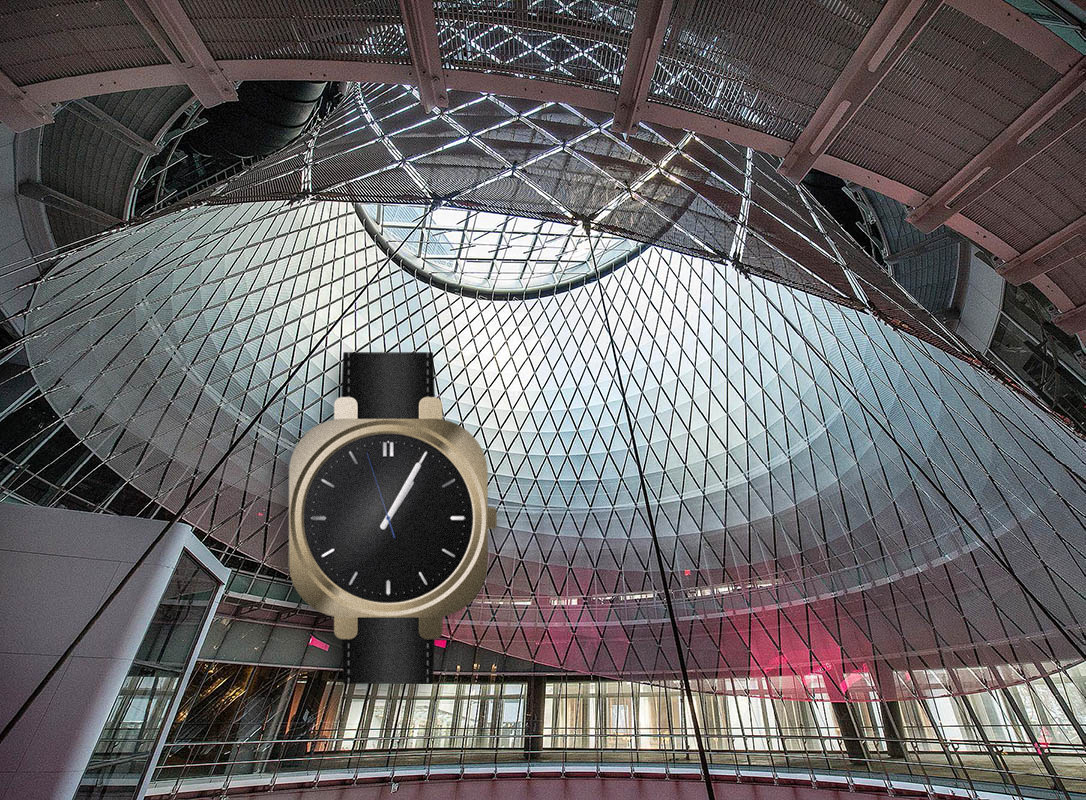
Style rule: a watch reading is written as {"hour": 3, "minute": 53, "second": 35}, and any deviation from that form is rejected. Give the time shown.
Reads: {"hour": 1, "minute": 4, "second": 57}
